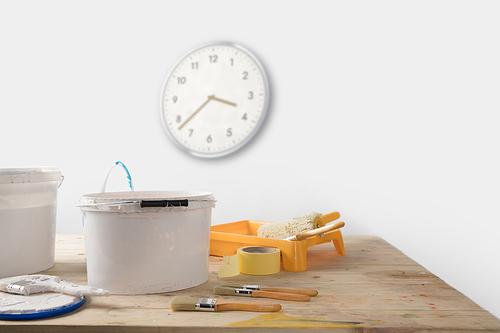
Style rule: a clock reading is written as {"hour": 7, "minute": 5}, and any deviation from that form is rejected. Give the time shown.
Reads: {"hour": 3, "minute": 38}
